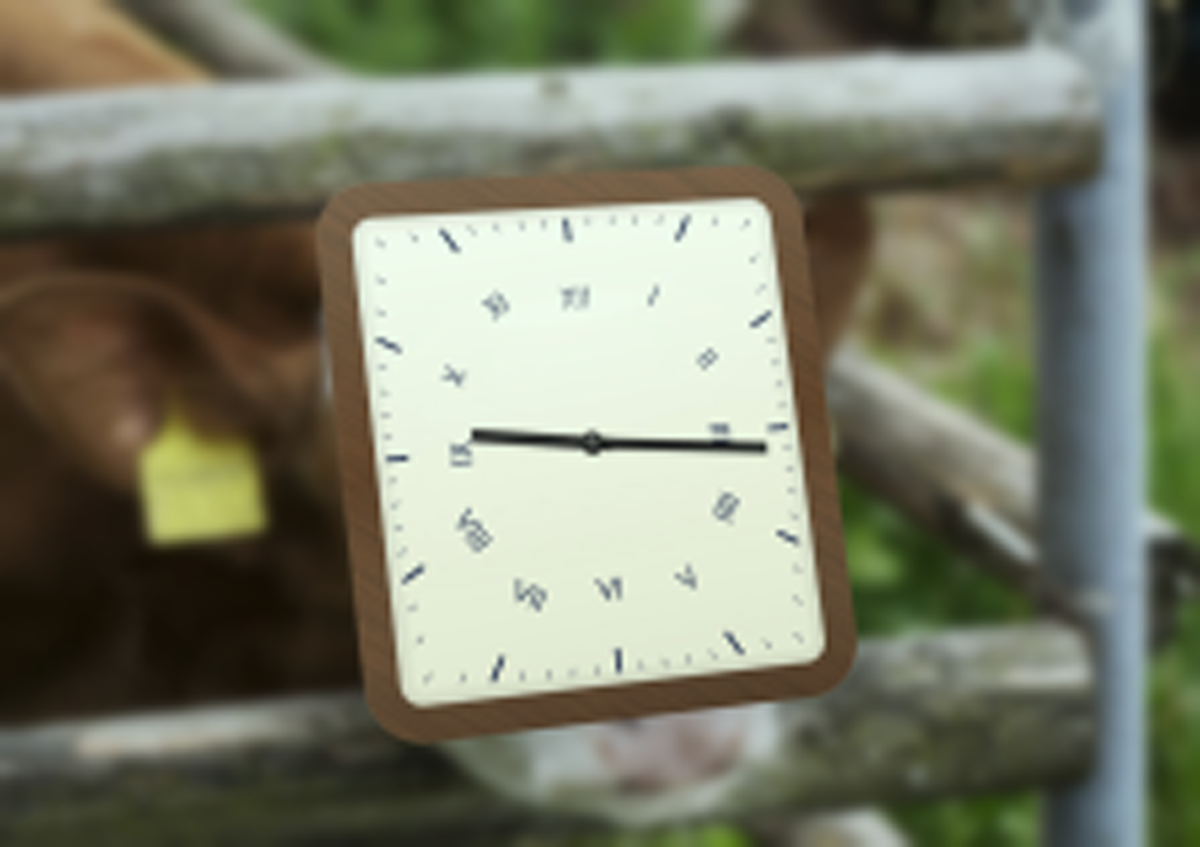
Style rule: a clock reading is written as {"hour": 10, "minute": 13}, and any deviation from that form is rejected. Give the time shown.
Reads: {"hour": 9, "minute": 16}
